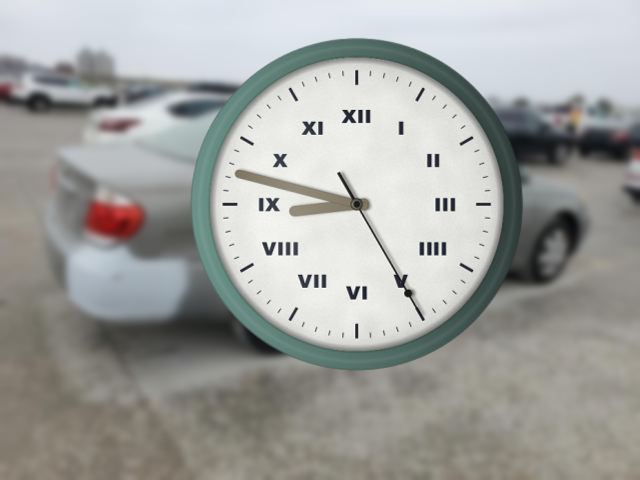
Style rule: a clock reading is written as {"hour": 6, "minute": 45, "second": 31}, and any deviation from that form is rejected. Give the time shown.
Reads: {"hour": 8, "minute": 47, "second": 25}
